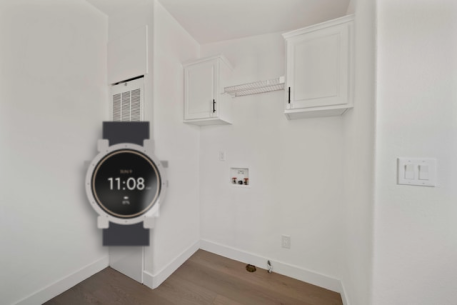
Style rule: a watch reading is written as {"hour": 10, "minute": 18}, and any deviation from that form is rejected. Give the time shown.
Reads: {"hour": 11, "minute": 8}
